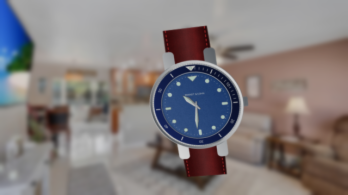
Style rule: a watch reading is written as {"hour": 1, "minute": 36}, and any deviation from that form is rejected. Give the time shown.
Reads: {"hour": 10, "minute": 31}
